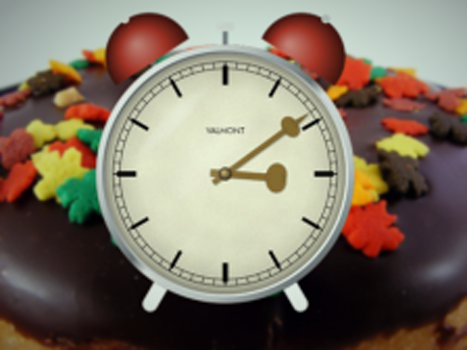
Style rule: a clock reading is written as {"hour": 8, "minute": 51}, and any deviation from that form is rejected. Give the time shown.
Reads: {"hour": 3, "minute": 9}
